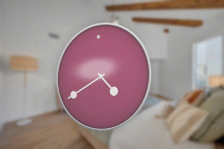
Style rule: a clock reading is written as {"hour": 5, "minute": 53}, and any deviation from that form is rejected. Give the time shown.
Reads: {"hour": 4, "minute": 41}
